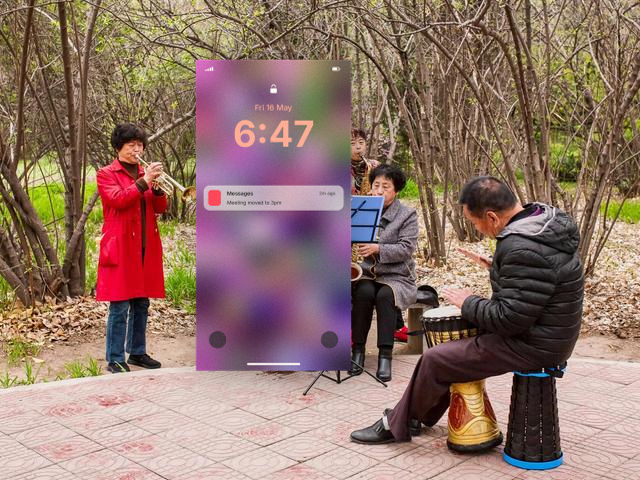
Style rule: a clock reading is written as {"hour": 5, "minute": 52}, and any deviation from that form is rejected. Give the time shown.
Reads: {"hour": 6, "minute": 47}
